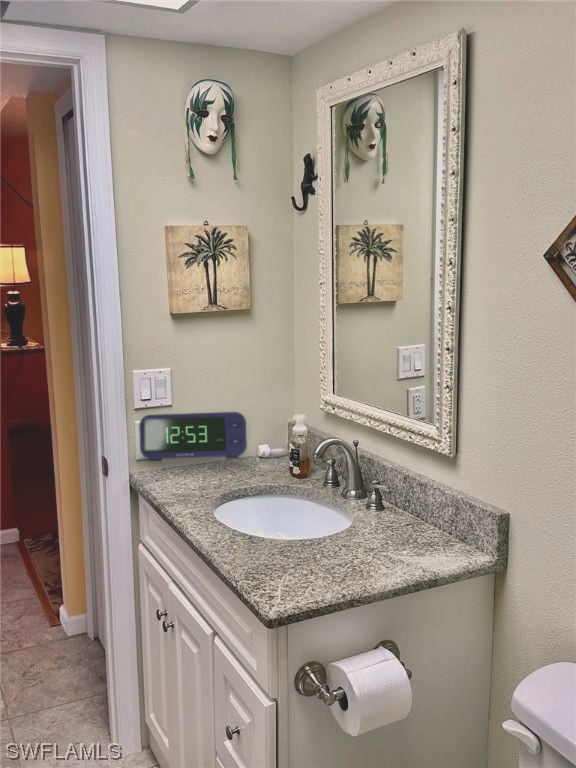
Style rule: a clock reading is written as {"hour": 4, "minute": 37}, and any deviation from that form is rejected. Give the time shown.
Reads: {"hour": 12, "minute": 53}
